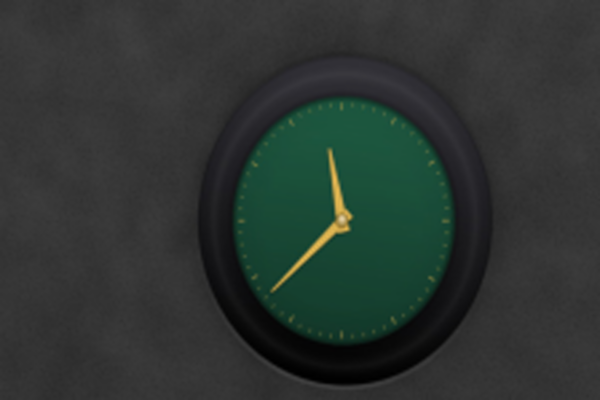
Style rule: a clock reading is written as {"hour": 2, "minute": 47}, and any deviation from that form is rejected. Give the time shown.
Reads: {"hour": 11, "minute": 38}
